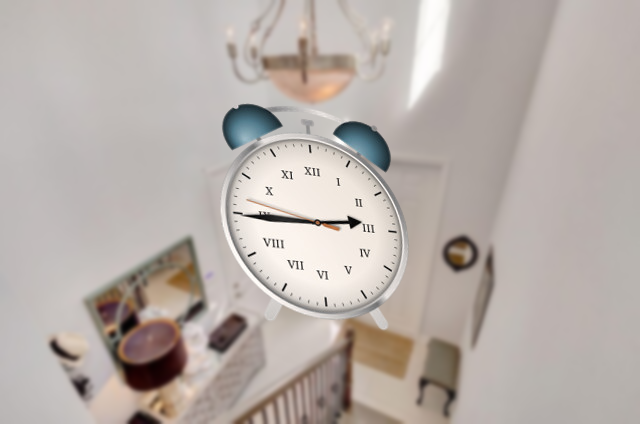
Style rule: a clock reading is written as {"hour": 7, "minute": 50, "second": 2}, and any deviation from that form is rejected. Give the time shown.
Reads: {"hour": 2, "minute": 44, "second": 47}
